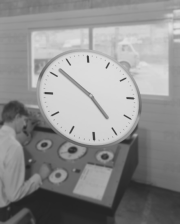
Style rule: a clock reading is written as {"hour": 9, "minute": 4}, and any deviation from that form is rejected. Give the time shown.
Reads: {"hour": 4, "minute": 52}
